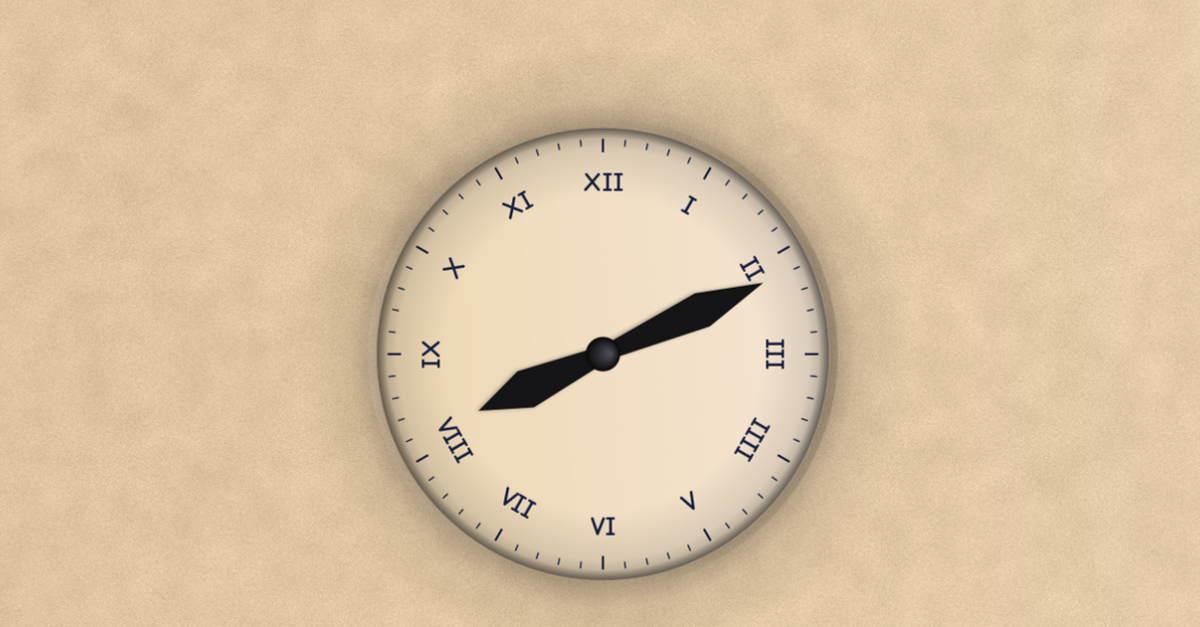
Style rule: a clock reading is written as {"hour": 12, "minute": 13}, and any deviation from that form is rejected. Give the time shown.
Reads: {"hour": 8, "minute": 11}
